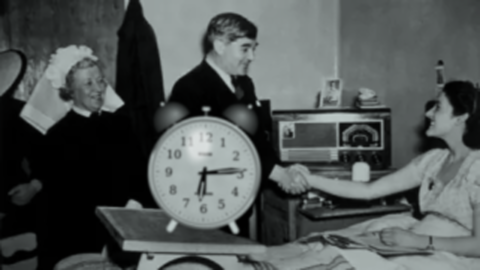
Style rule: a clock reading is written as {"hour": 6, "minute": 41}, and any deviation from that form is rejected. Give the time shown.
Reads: {"hour": 6, "minute": 14}
